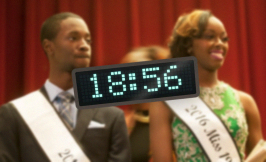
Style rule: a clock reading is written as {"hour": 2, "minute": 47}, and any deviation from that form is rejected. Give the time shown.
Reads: {"hour": 18, "minute": 56}
